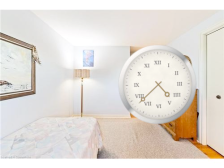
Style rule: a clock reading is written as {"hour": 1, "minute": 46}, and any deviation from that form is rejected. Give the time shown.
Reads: {"hour": 4, "minute": 38}
